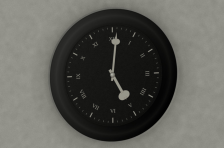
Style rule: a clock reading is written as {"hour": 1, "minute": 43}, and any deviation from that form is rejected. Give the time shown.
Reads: {"hour": 5, "minute": 1}
